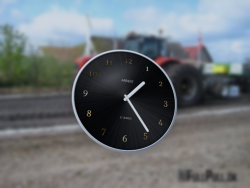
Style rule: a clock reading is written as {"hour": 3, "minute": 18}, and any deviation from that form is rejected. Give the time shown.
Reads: {"hour": 1, "minute": 24}
